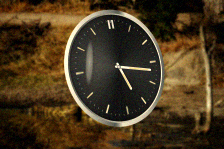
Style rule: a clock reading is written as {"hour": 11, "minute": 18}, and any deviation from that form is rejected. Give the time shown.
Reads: {"hour": 5, "minute": 17}
